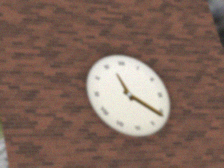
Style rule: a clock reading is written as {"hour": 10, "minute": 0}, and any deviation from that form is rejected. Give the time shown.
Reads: {"hour": 11, "minute": 21}
